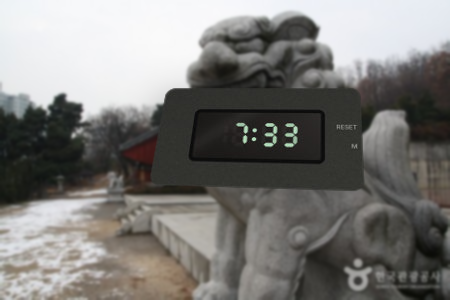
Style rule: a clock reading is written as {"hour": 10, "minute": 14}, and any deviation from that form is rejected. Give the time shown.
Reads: {"hour": 7, "minute": 33}
